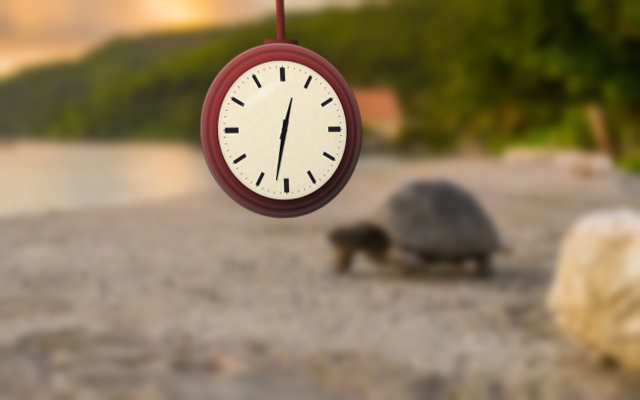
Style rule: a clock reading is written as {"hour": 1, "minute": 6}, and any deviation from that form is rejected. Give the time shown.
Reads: {"hour": 12, "minute": 32}
